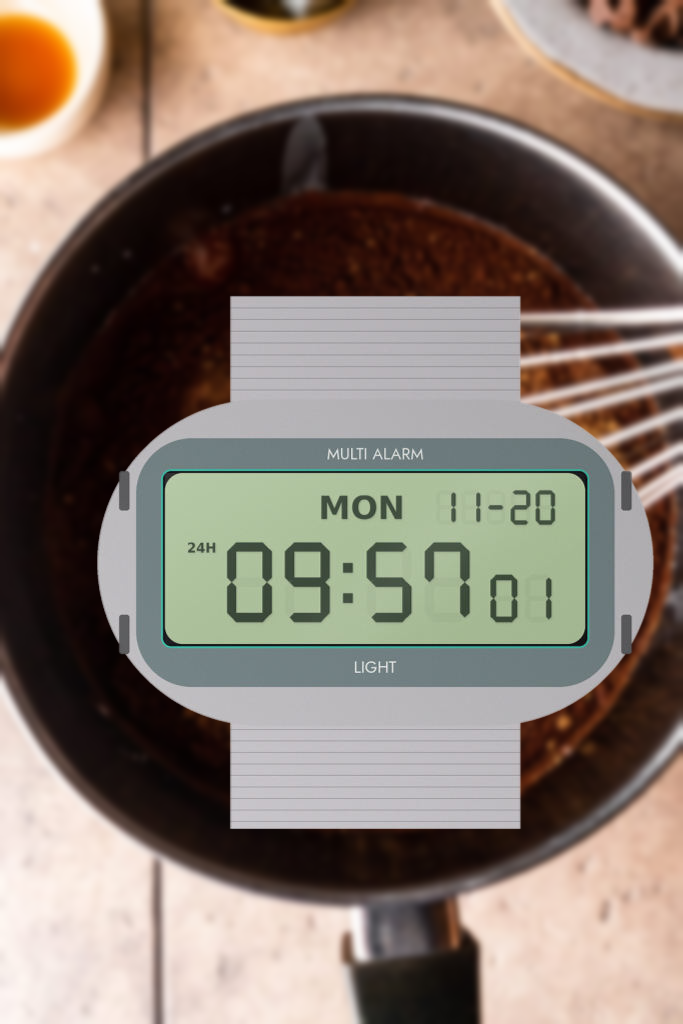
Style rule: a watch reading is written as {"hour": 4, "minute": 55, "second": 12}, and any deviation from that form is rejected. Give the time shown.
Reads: {"hour": 9, "minute": 57, "second": 1}
